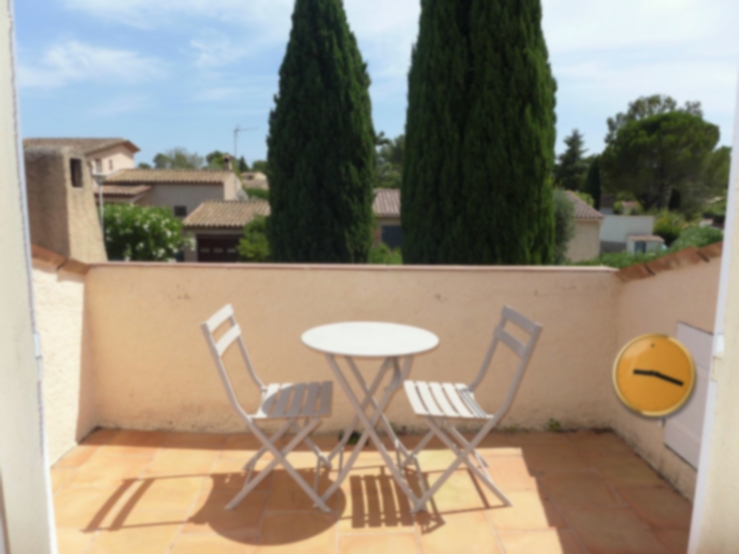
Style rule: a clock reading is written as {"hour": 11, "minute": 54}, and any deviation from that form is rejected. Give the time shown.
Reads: {"hour": 9, "minute": 19}
